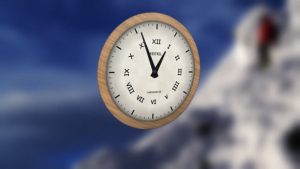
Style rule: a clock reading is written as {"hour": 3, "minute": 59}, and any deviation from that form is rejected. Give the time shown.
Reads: {"hour": 12, "minute": 56}
